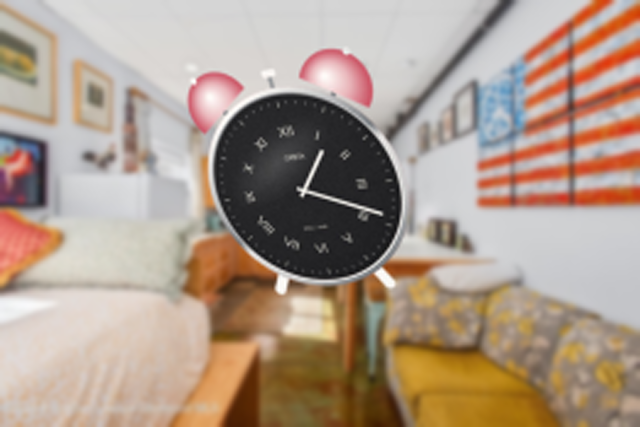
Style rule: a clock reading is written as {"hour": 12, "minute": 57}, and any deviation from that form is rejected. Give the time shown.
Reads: {"hour": 1, "minute": 19}
